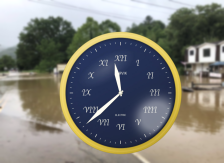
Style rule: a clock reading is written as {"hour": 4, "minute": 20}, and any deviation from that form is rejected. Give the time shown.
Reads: {"hour": 11, "minute": 38}
